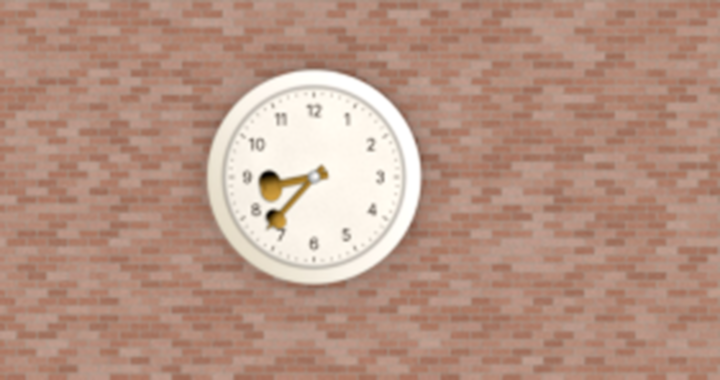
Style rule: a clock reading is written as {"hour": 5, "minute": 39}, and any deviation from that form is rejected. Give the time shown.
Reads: {"hour": 8, "minute": 37}
